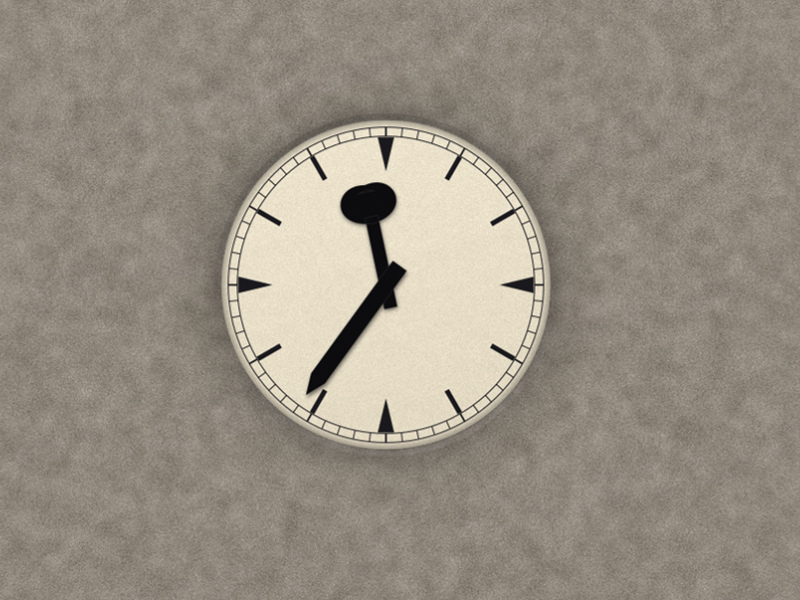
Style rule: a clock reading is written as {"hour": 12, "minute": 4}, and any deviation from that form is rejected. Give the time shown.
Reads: {"hour": 11, "minute": 36}
